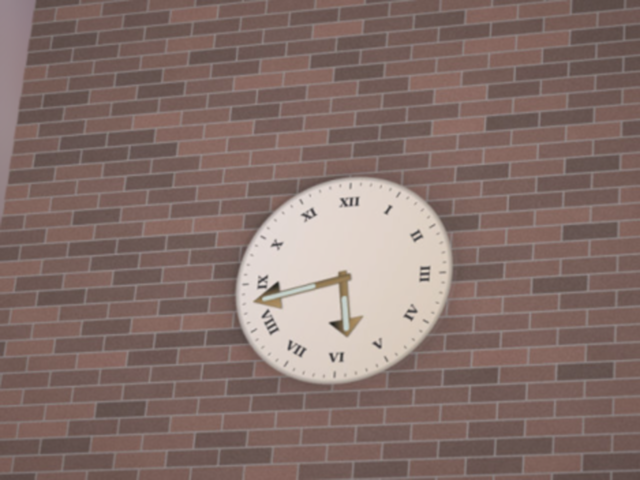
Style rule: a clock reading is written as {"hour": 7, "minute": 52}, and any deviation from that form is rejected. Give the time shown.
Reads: {"hour": 5, "minute": 43}
